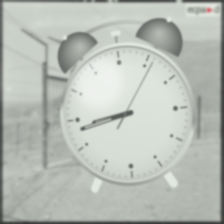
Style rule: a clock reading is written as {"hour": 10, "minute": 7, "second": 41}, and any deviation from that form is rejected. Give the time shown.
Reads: {"hour": 8, "minute": 43, "second": 6}
